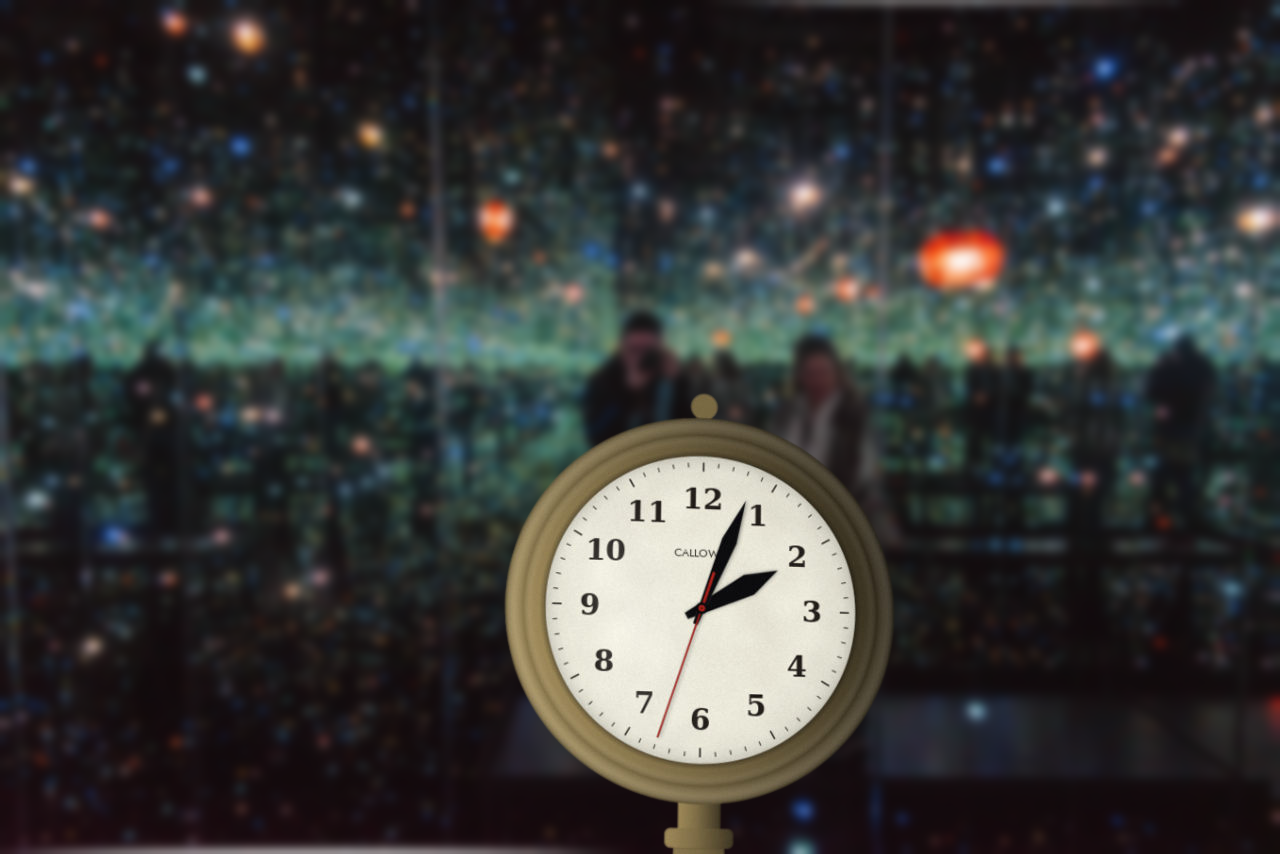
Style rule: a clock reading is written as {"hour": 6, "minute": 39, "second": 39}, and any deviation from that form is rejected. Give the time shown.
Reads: {"hour": 2, "minute": 3, "second": 33}
